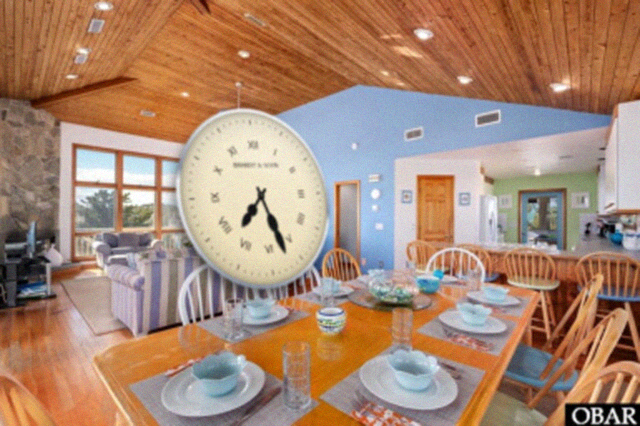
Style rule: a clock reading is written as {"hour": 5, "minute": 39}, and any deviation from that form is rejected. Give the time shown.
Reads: {"hour": 7, "minute": 27}
